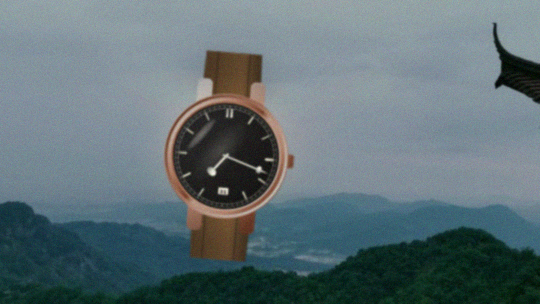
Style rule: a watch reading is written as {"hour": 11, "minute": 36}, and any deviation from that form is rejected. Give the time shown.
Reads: {"hour": 7, "minute": 18}
